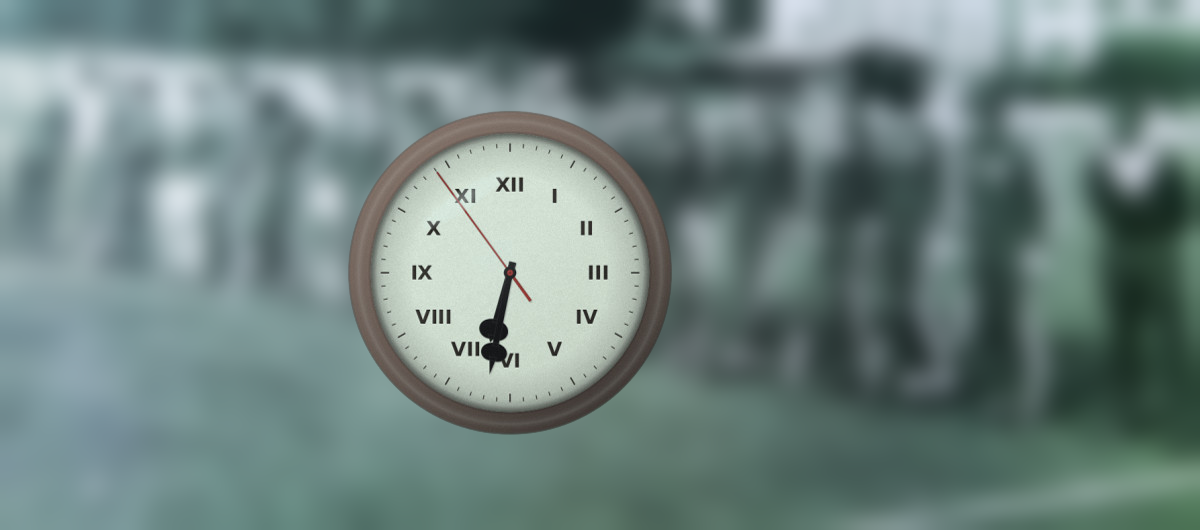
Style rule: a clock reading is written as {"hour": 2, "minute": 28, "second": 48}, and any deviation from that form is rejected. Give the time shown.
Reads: {"hour": 6, "minute": 31, "second": 54}
